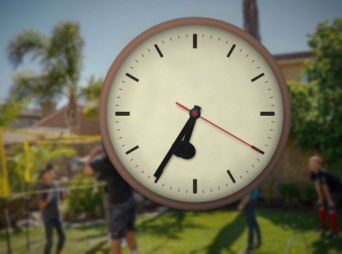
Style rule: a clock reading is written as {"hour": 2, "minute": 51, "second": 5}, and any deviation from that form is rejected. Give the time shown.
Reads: {"hour": 6, "minute": 35, "second": 20}
